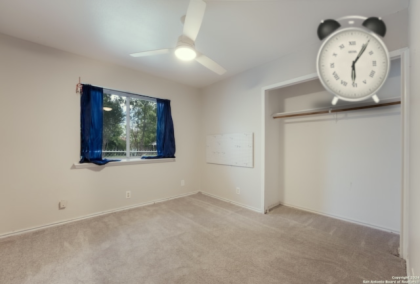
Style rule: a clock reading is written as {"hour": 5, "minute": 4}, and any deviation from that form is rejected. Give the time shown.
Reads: {"hour": 6, "minute": 6}
